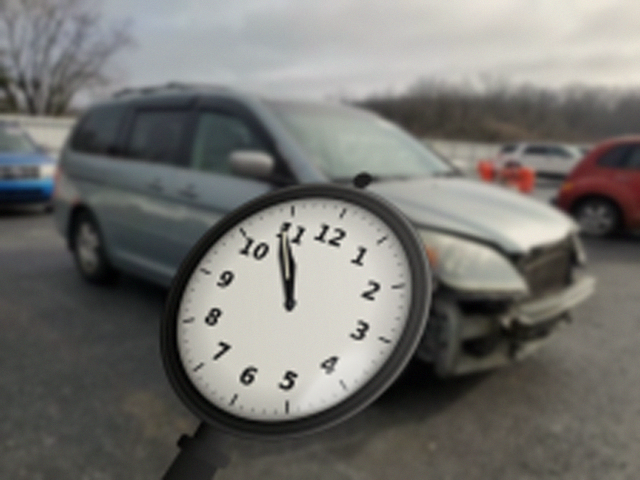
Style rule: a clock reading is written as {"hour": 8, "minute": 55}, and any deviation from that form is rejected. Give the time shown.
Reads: {"hour": 10, "minute": 54}
